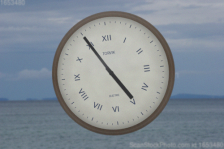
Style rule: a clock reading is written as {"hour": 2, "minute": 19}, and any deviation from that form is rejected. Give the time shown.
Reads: {"hour": 4, "minute": 55}
